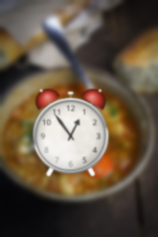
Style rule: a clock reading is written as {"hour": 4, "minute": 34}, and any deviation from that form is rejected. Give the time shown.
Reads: {"hour": 12, "minute": 54}
